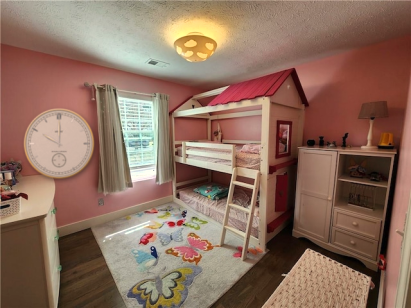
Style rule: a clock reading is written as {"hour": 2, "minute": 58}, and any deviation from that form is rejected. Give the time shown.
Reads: {"hour": 10, "minute": 0}
